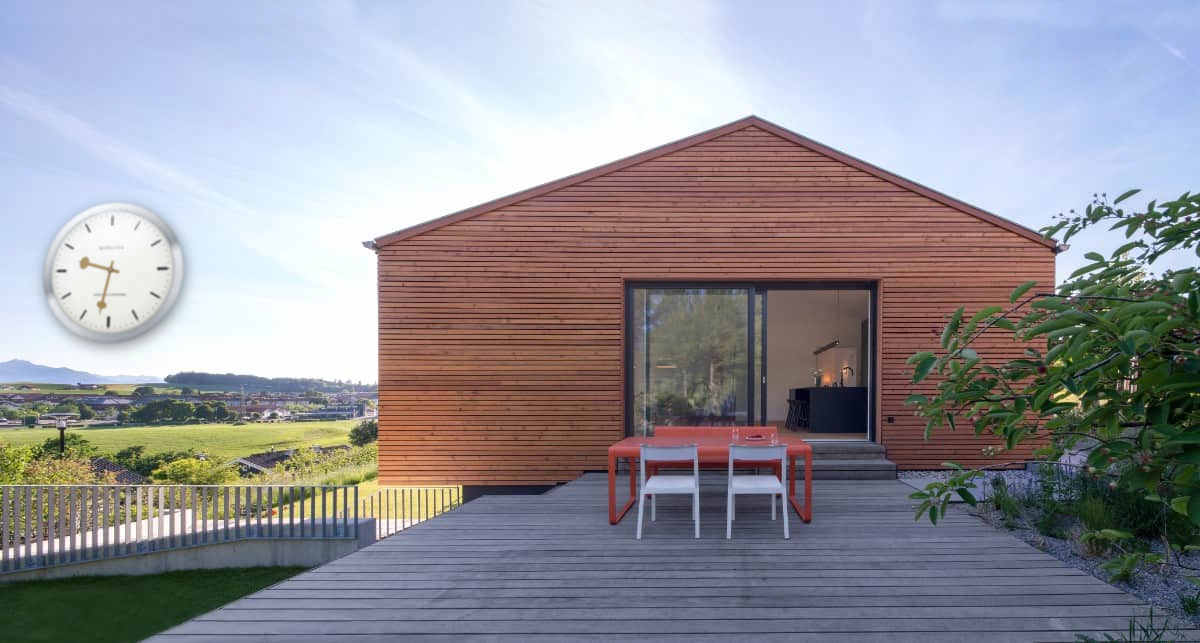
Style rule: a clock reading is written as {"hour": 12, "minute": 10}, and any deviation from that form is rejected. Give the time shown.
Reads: {"hour": 9, "minute": 32}
